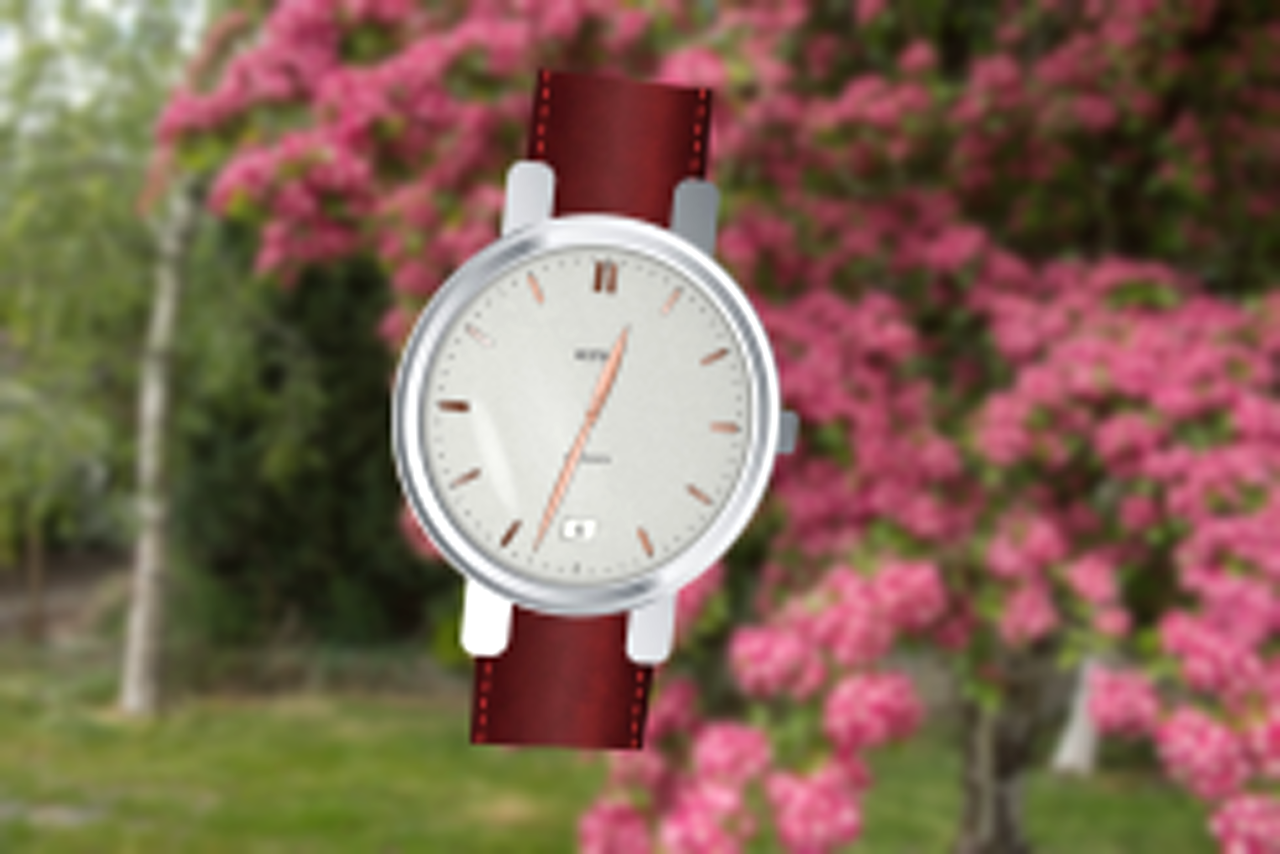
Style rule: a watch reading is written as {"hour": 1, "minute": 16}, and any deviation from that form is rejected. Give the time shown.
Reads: {"hour": 12, "minute": 33}
